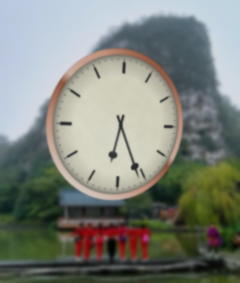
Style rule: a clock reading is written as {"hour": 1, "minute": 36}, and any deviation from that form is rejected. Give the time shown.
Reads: {"hour": 6, "minute": 26}
